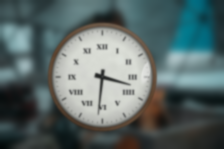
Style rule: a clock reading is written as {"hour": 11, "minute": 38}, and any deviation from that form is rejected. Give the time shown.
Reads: {"hour": 3, "minute": 31}
